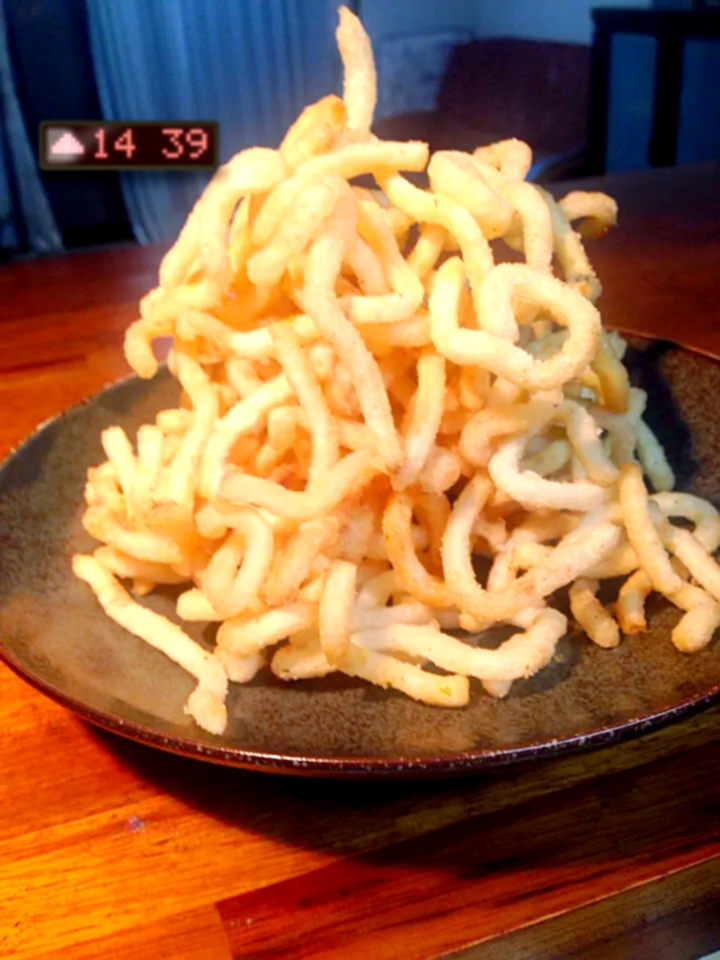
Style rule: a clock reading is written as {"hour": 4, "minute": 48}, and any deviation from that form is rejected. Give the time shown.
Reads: {"hour": 14, "minute": 39}
